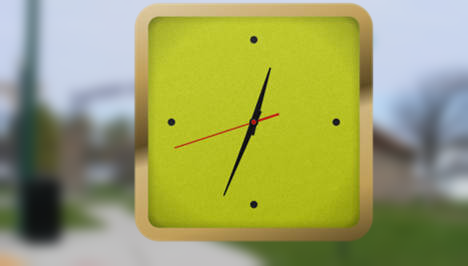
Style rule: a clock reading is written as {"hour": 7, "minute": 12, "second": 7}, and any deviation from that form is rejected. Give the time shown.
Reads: {"hour": 12, "minute": 33, "second": 42}
